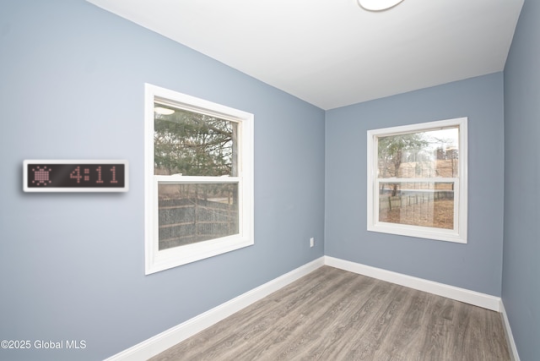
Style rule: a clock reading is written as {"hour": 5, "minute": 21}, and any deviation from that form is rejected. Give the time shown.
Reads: {"hour": 4, "minute": 11}
